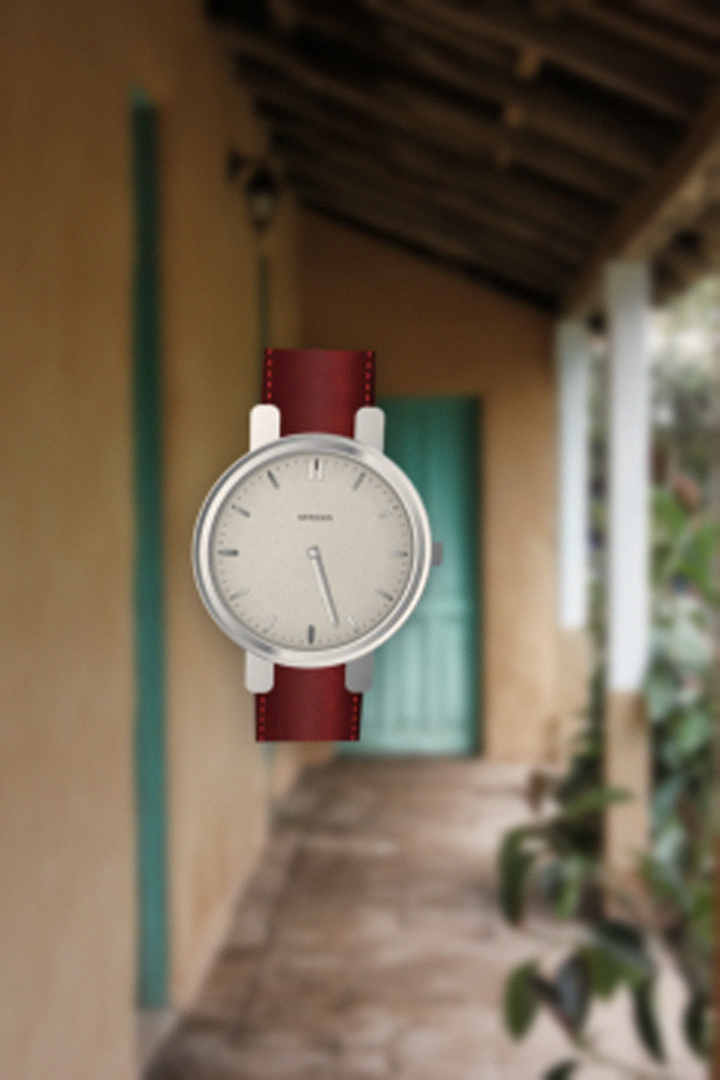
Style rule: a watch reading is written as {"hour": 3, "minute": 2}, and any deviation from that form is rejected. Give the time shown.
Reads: {"hour": 5, "minute": 27}
